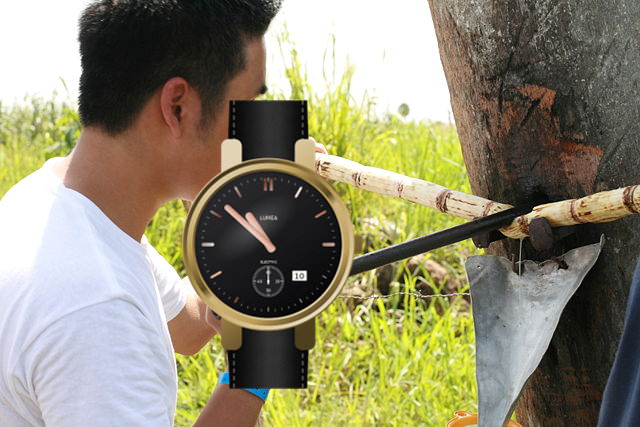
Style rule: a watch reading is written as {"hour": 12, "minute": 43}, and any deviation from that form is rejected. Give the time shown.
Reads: {"hour": 10, "minute": 52}
